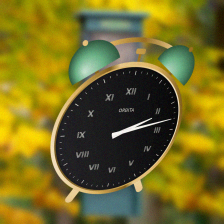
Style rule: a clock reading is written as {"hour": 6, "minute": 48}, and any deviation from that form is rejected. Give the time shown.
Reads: {"hour": 2, "minute": 13}
